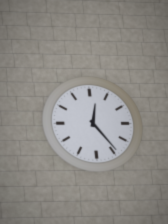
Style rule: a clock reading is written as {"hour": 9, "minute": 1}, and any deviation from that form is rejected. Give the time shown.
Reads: {"hour": 12, "minute": 24}
